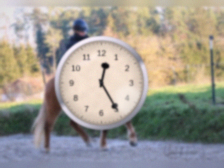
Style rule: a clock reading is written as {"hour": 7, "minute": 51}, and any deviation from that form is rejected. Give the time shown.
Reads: {"hour": 12, "minute": 25}
